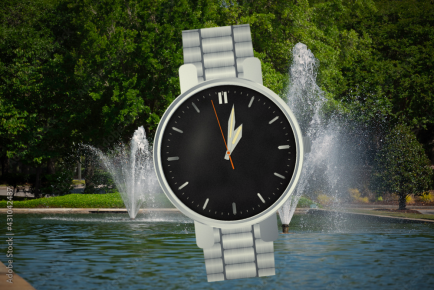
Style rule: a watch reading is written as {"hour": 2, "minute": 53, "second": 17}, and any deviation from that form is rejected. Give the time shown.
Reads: {"hour": 1, "minute": 1, "second": 58}
